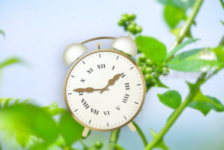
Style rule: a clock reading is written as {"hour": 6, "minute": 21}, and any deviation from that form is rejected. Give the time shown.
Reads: {"hour": 1, "minute": 46}
